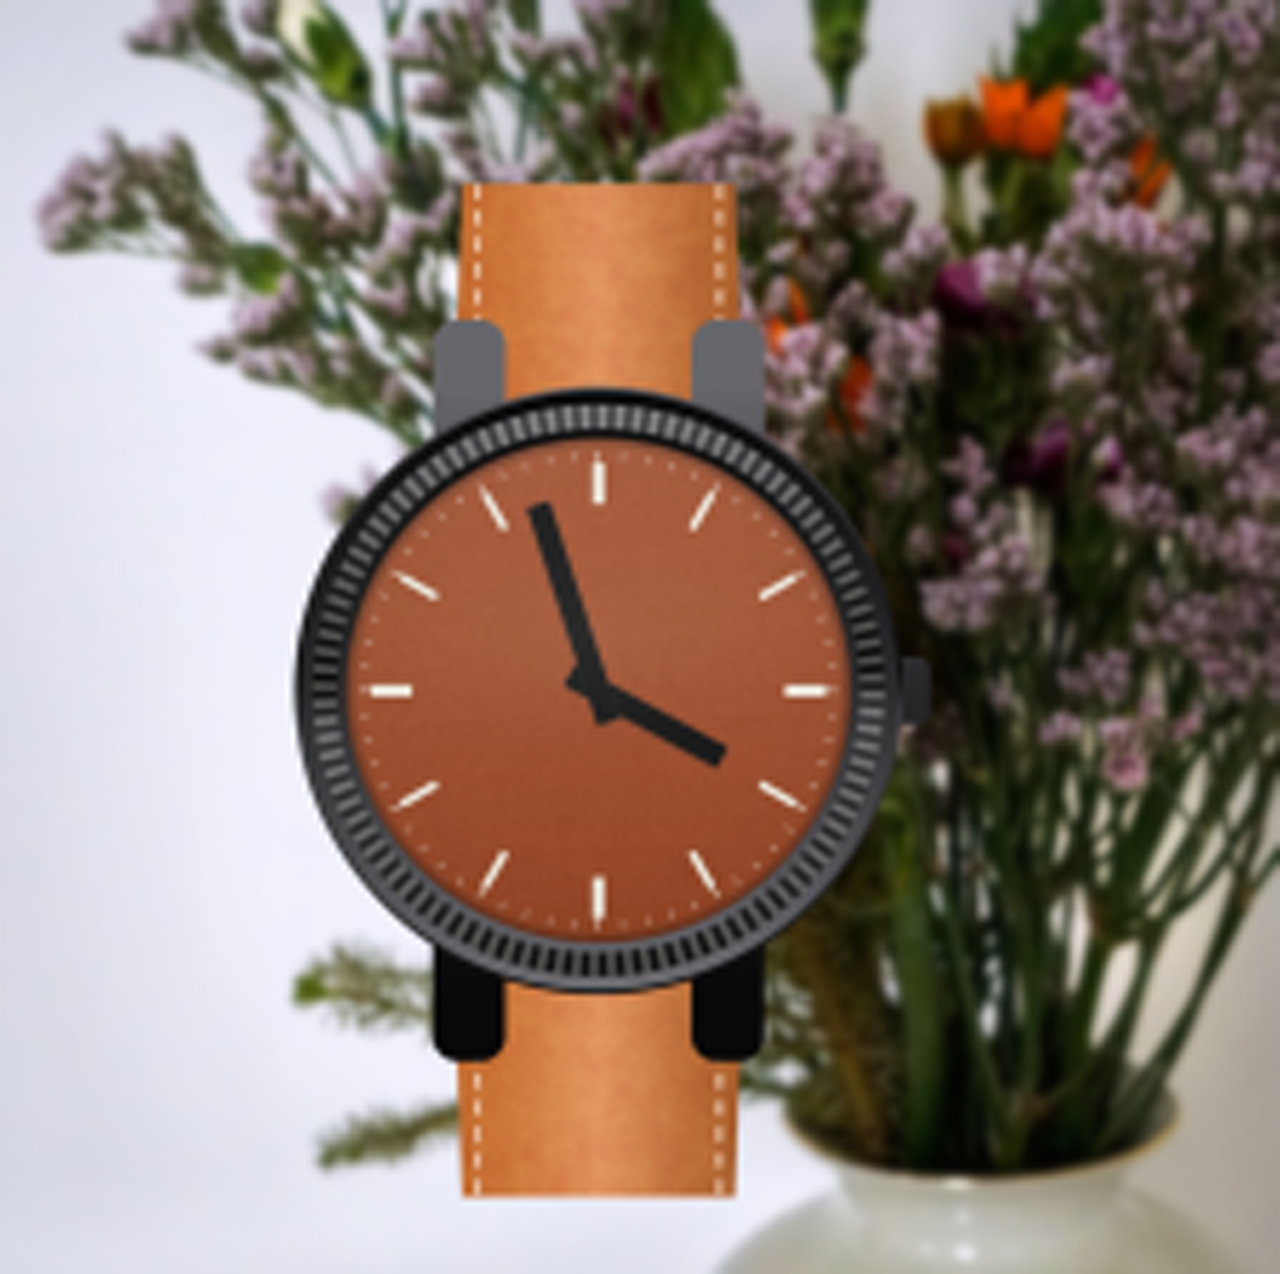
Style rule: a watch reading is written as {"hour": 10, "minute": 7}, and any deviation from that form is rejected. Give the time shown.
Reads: {"hour": 3, "minute": 57}
